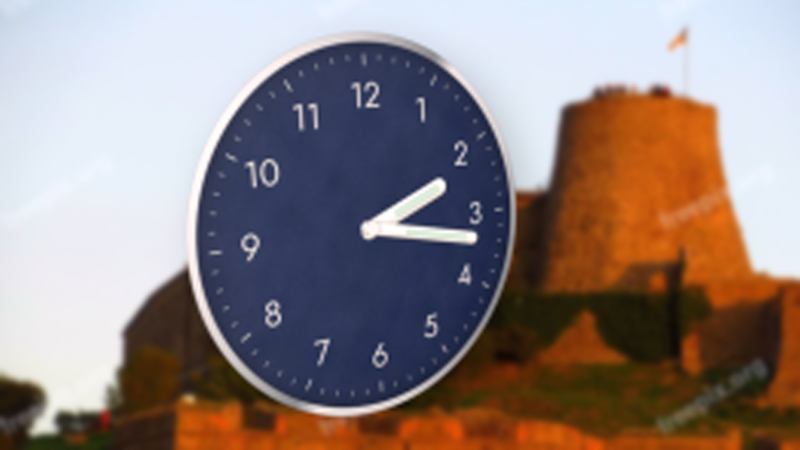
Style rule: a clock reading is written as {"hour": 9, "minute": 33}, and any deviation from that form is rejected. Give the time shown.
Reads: {"hour": 2, "minute": 17}
